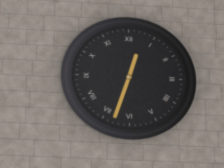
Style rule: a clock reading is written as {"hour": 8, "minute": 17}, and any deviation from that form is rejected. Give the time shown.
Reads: {"hour": 12, "minute": 33}
